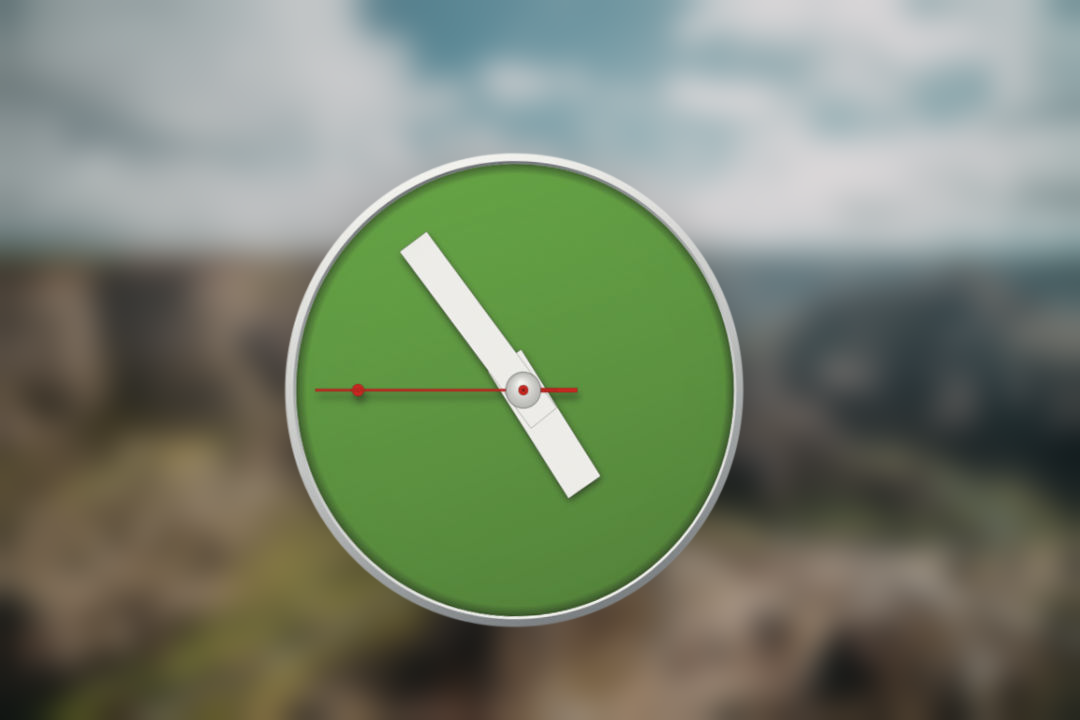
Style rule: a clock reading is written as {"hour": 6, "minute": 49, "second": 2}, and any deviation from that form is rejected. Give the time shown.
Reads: {"hour": 4, "minute": 53, "second": 45}
